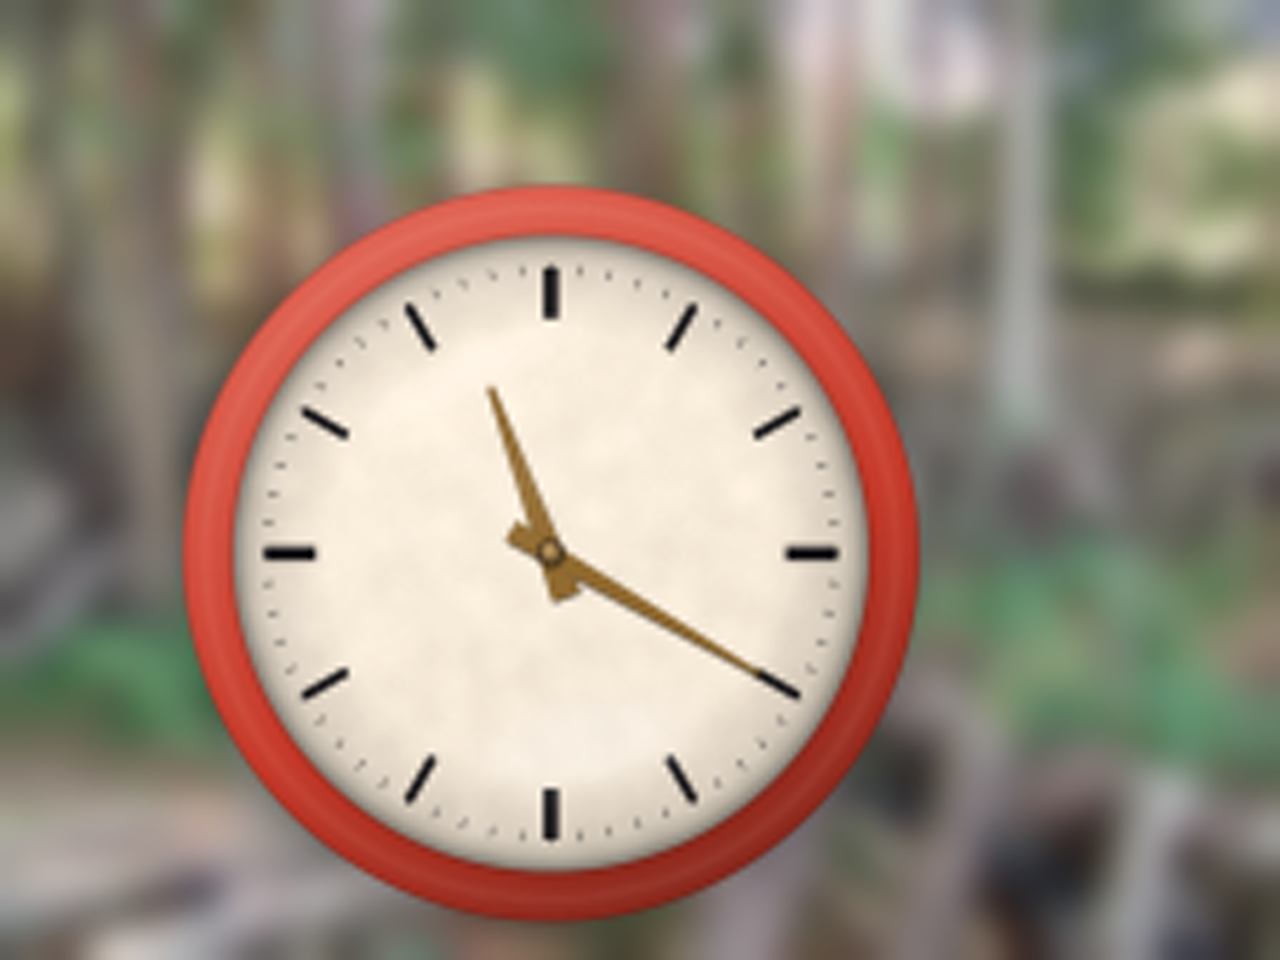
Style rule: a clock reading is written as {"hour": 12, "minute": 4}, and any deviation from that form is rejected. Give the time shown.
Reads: {"hour": 11, "minute": 20}
